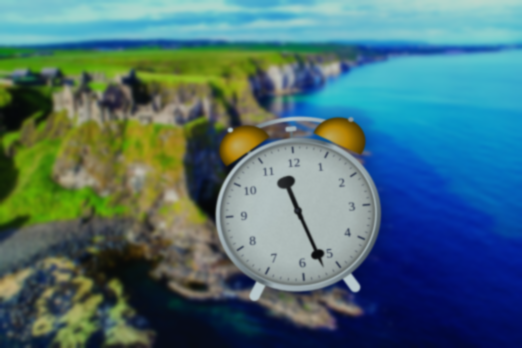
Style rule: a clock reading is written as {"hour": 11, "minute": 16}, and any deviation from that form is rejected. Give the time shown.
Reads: {"hour": 11, "minute": 27}
